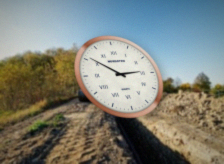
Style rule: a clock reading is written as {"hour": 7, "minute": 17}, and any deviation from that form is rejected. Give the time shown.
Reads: {"hour": 2, "minute": 51}
